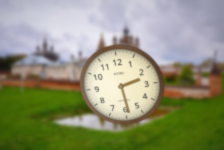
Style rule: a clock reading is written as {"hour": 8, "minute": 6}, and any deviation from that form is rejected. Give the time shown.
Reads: {"hour": 2, "minute": 29}
